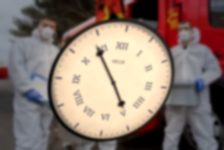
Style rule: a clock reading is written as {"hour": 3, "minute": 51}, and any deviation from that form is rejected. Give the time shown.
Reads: {"hour": 4, "minute": 54}
